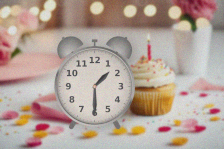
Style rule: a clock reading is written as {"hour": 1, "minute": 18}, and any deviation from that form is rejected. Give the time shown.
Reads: {"hour": 1, "minute": 30}
